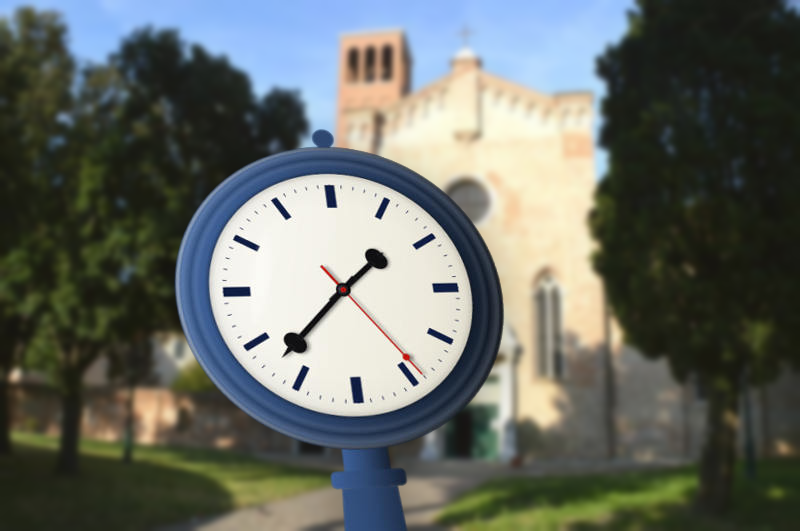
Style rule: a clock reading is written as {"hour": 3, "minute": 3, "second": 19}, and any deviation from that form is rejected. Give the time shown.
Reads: {"hour": 1, "minute": 37, "second": 24}
